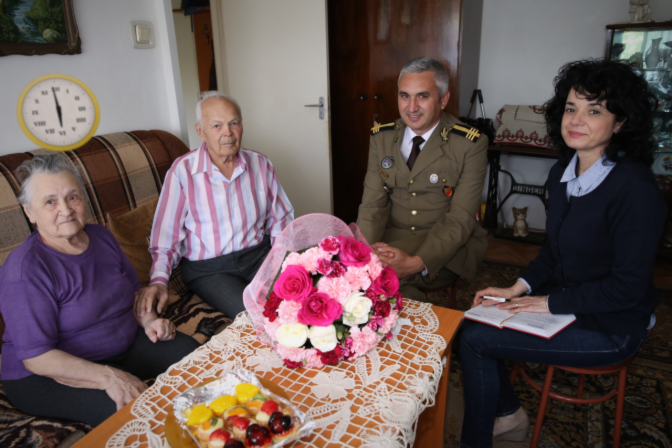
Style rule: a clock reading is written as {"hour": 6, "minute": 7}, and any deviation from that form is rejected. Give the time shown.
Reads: {"hour": 5, "minute": 59}
